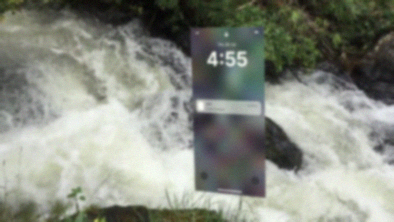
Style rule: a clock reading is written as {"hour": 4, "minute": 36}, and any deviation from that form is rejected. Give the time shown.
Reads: {"hour": 4, "minute": 55}
